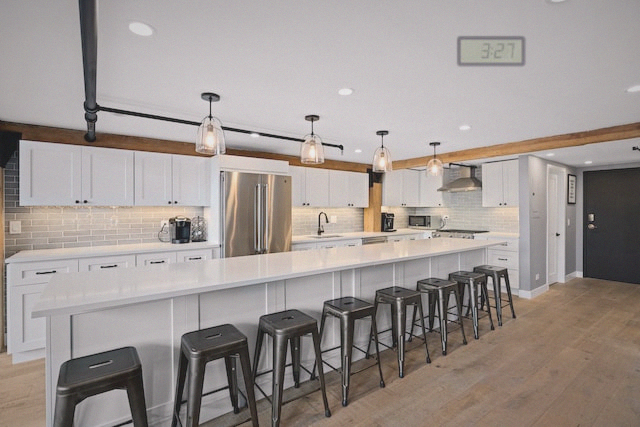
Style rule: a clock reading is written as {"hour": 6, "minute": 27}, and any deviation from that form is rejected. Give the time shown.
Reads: {"hour": 3, "minute": 27}
